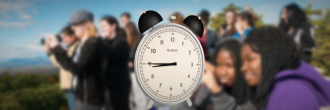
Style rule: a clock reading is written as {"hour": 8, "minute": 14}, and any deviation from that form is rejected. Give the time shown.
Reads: {"hour": 8, "minute": 45}
